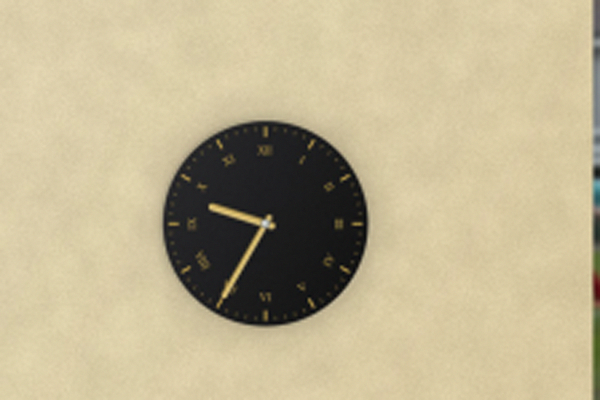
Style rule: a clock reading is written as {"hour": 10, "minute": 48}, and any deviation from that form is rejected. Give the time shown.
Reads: {"hour": 9, "minute": 35}
